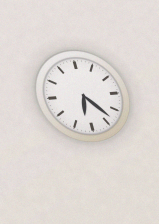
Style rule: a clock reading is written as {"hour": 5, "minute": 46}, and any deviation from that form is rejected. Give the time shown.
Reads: {"hour": 6, "minute": 23}
